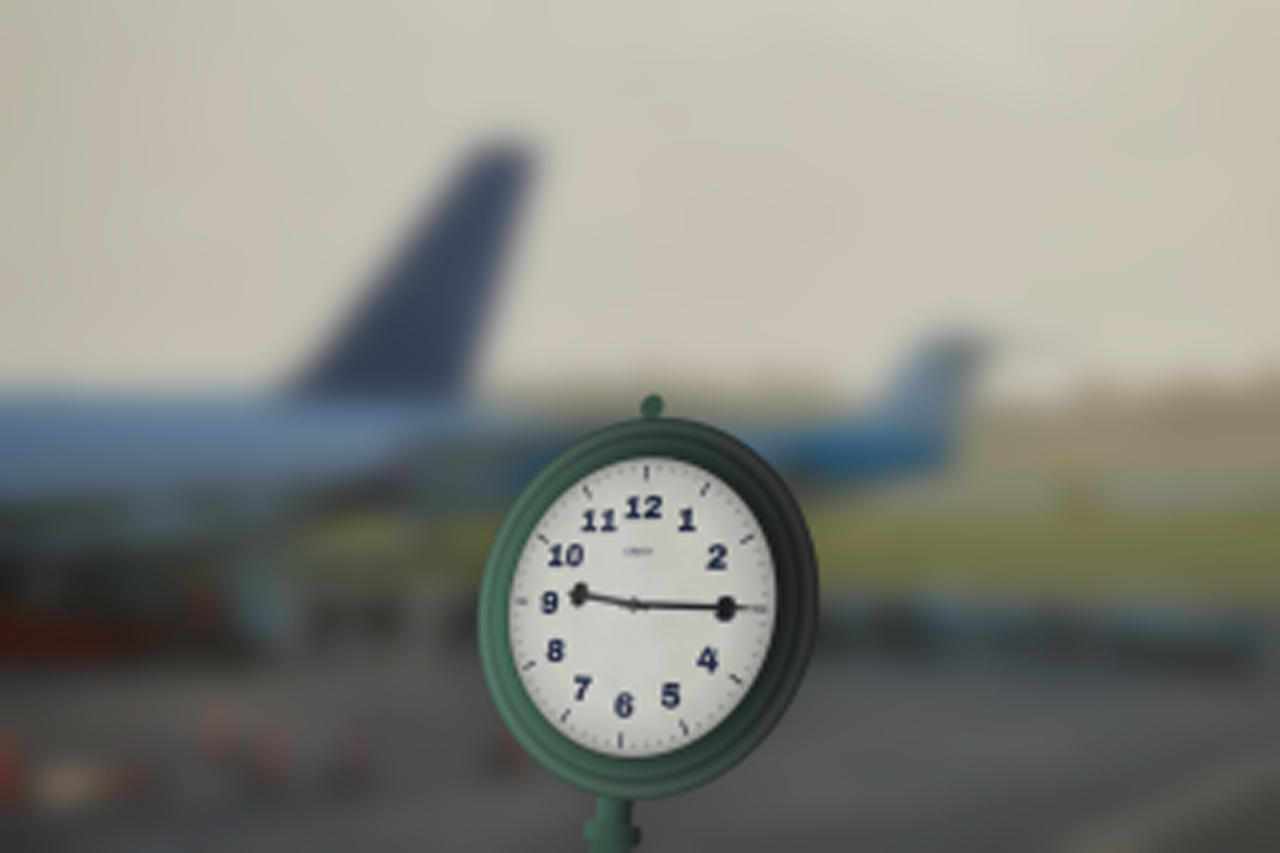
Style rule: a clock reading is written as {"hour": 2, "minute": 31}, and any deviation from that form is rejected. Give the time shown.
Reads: {"hour": 9, "minute": 15}
